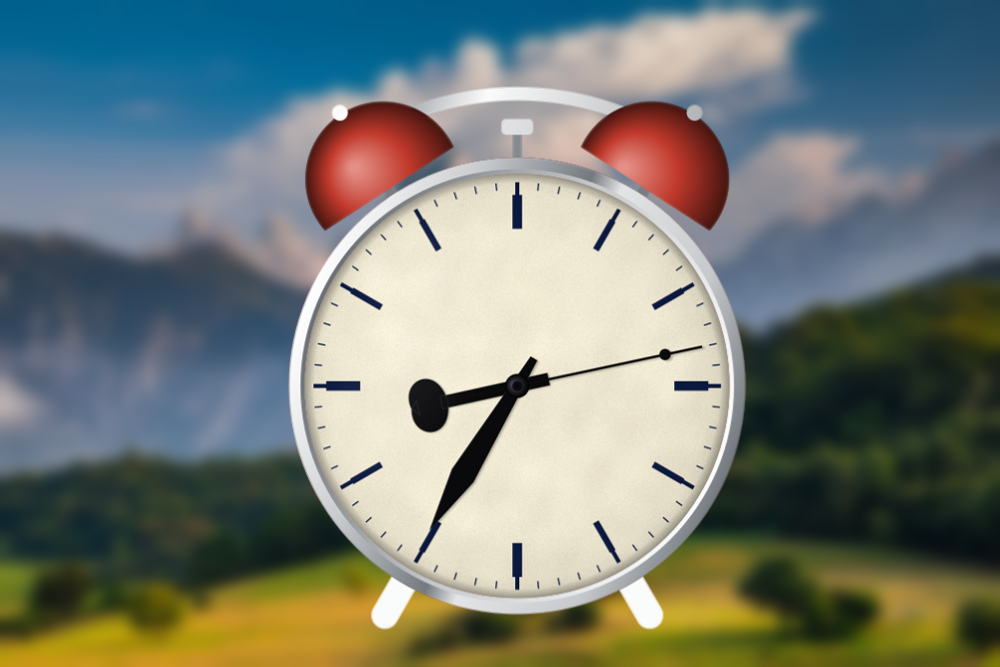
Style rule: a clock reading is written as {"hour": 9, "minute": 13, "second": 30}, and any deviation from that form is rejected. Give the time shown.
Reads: {"hour": 8, "minute": 35, "second": 13}
